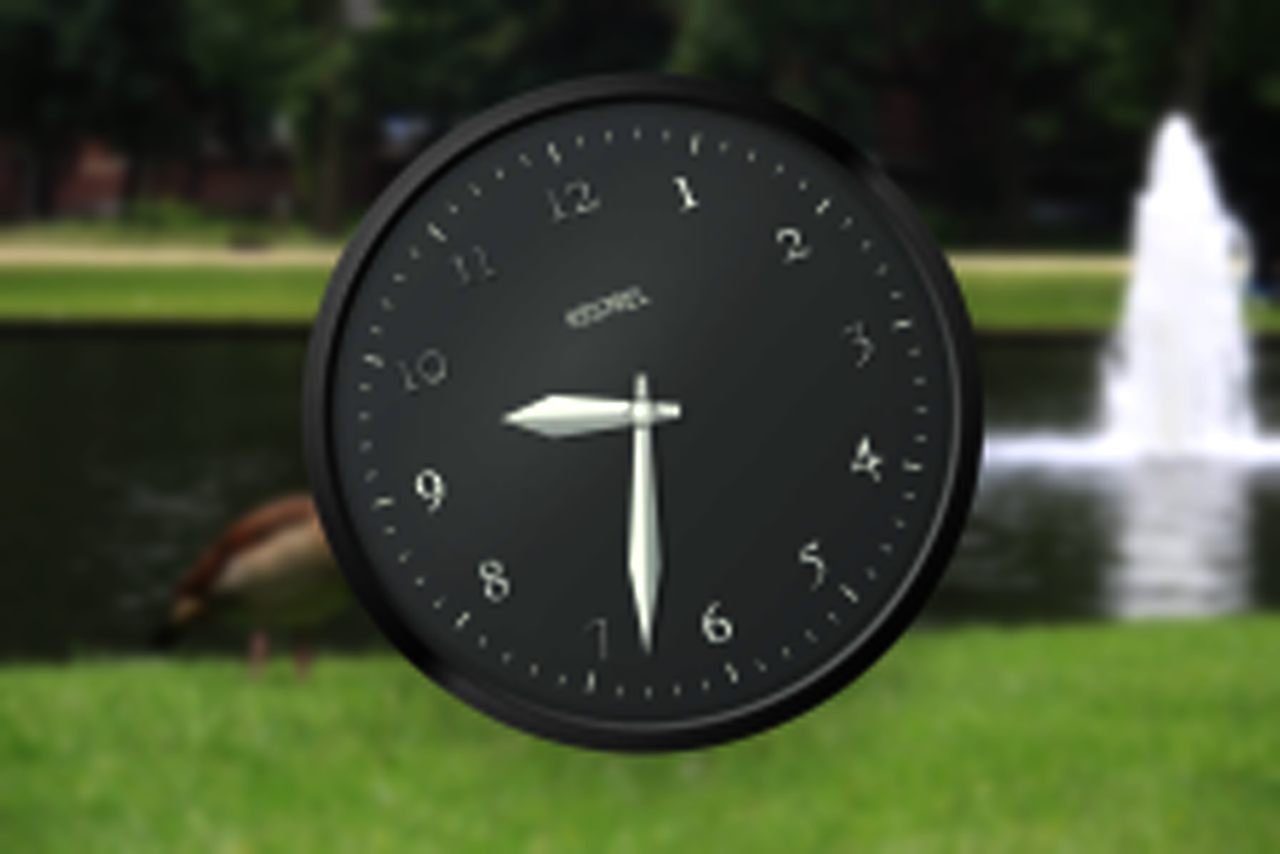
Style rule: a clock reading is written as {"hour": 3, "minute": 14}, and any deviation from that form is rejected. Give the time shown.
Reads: {"hour": 9, "minute": 33}
